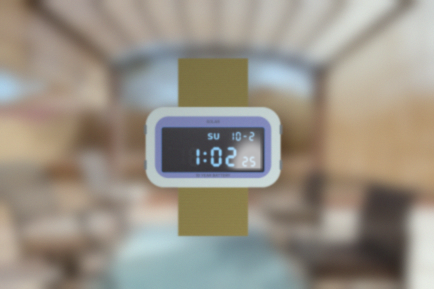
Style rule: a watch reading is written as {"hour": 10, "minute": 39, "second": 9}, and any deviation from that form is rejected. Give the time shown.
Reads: {"hour": 1, "minute": 2, "second": 25}
